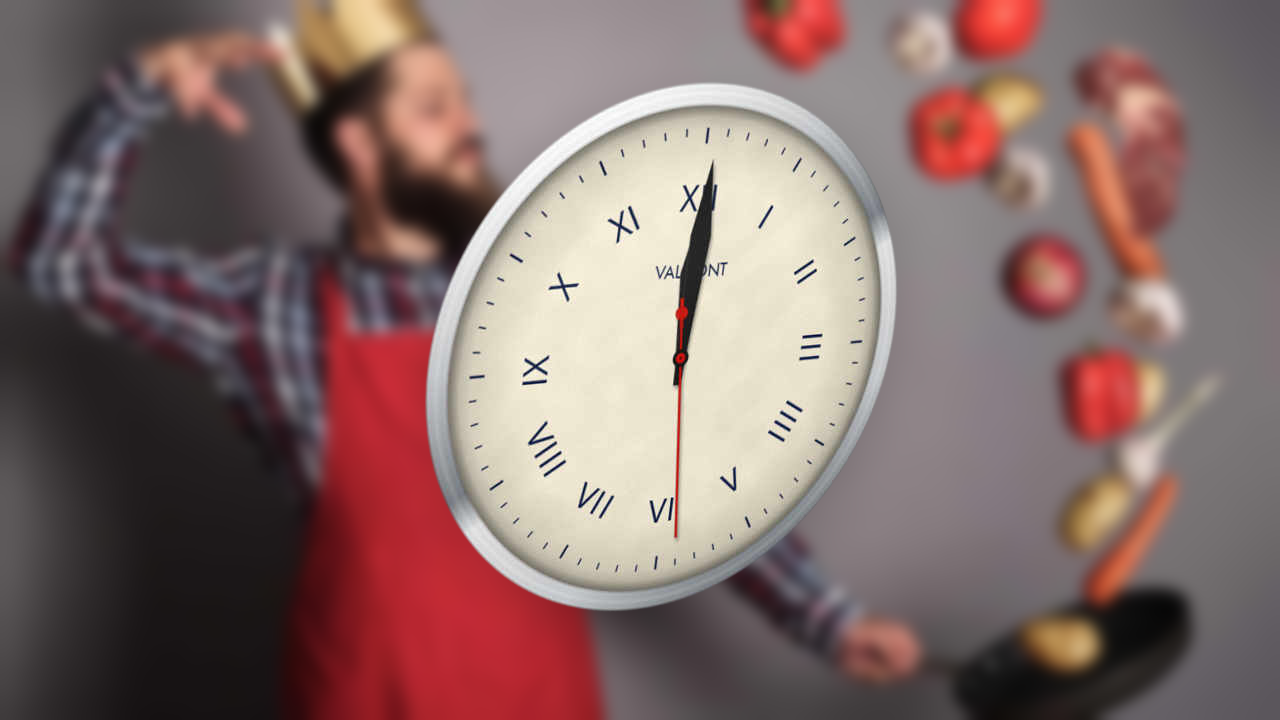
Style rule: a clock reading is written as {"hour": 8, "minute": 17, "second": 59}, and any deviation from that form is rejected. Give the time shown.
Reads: {"hour": 12, "minute": 0, "second": 29}
